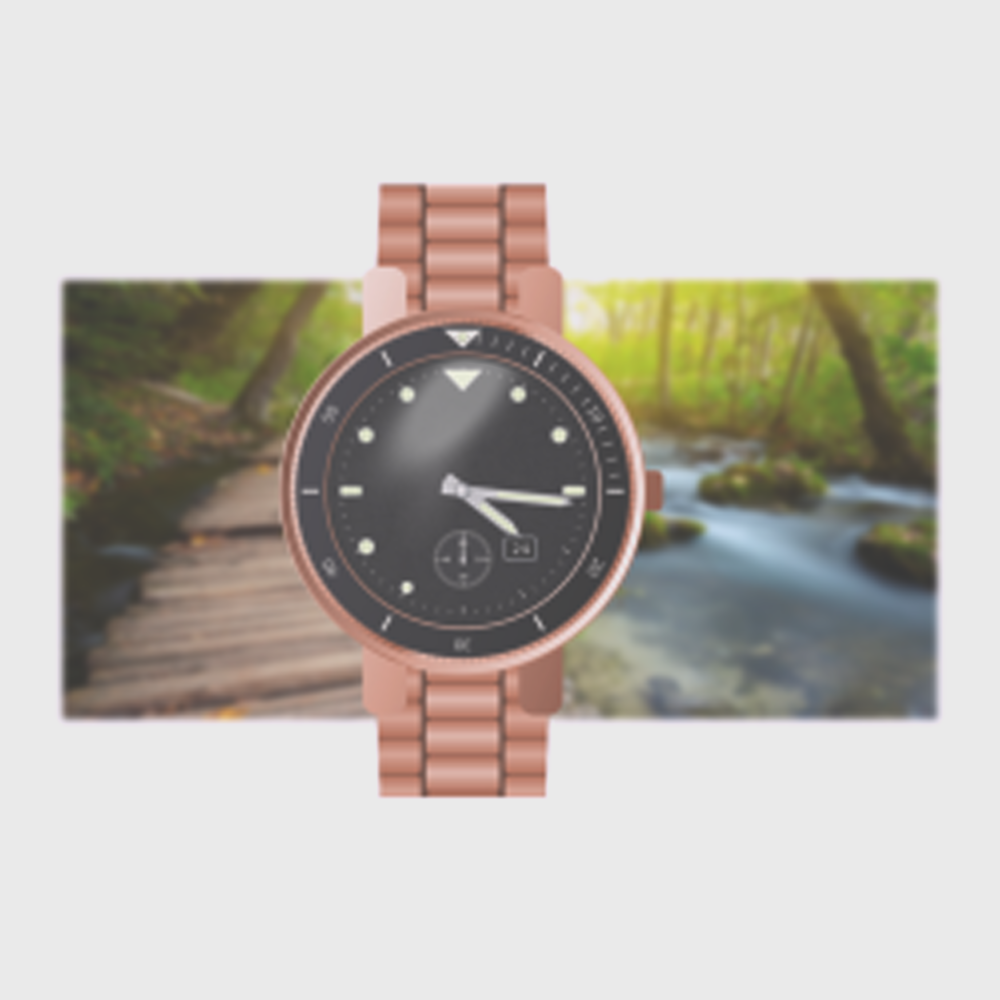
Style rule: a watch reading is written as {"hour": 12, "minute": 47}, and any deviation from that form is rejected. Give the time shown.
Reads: {"hour": 4, "minute": 16}
